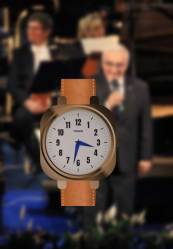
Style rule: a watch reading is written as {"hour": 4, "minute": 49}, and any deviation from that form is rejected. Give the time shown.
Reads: {"hour": 3, "minute": 32}
